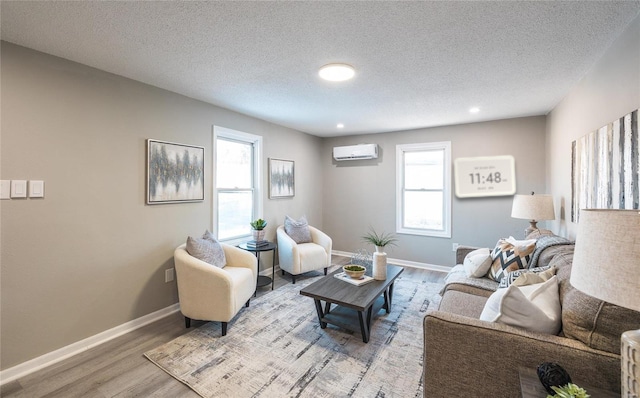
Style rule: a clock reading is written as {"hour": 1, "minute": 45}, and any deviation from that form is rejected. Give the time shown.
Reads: {"hour": 11, "minute": 48}
